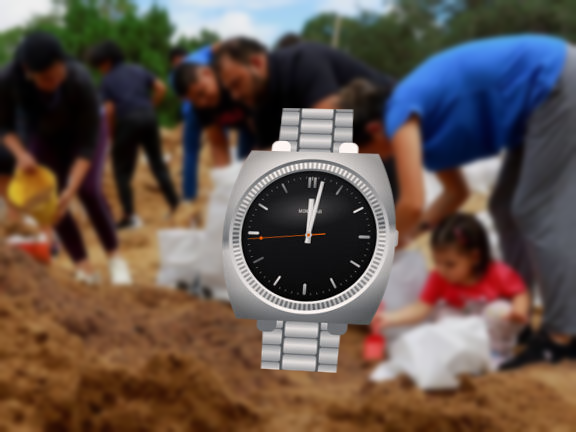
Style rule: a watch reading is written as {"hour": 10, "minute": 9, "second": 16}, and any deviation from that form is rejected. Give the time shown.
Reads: {"hour": 12, "minute": 1, "second": 44}
